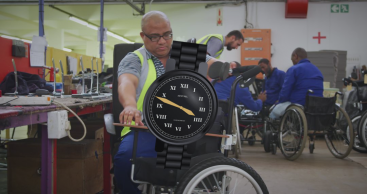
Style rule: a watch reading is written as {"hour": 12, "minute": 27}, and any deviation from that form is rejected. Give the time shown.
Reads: {"hour": 3, "minute": 48}
